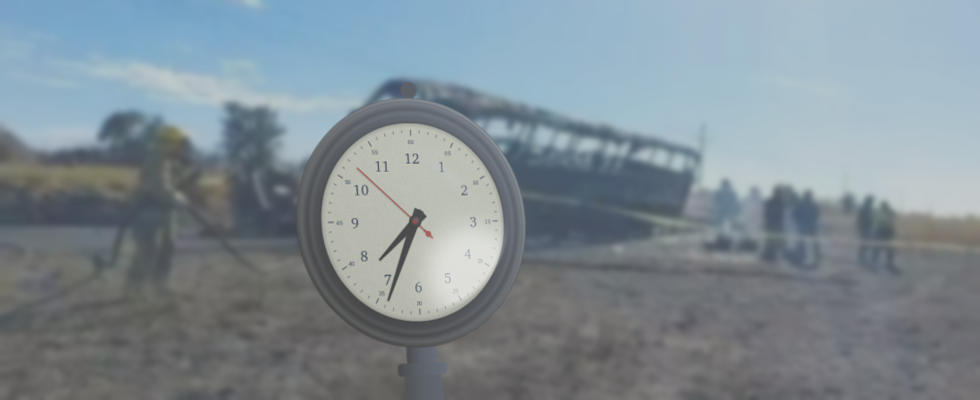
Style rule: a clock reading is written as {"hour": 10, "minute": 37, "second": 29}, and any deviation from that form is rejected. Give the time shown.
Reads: {"hour": 7, "minute": 33, "second": 52}
